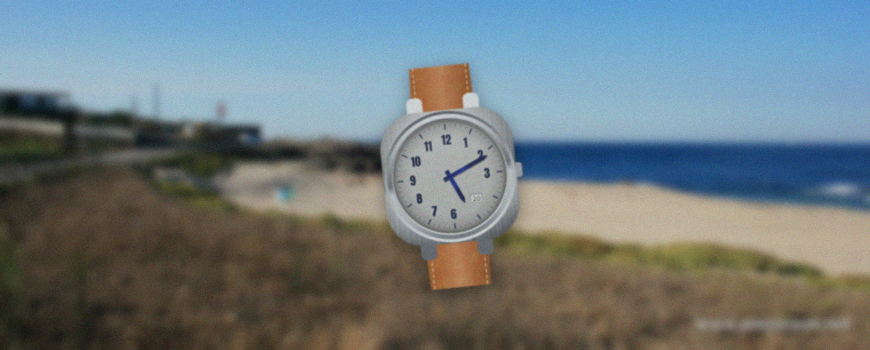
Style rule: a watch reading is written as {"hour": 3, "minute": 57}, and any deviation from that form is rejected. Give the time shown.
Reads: {"hour": 5, "minute": 11}
